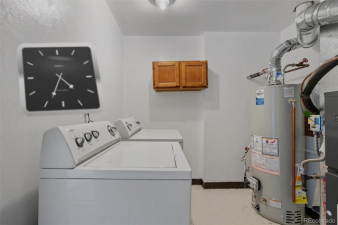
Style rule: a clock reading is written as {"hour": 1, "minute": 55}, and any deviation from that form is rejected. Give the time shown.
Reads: {"hour": 4, "minute": 34}
